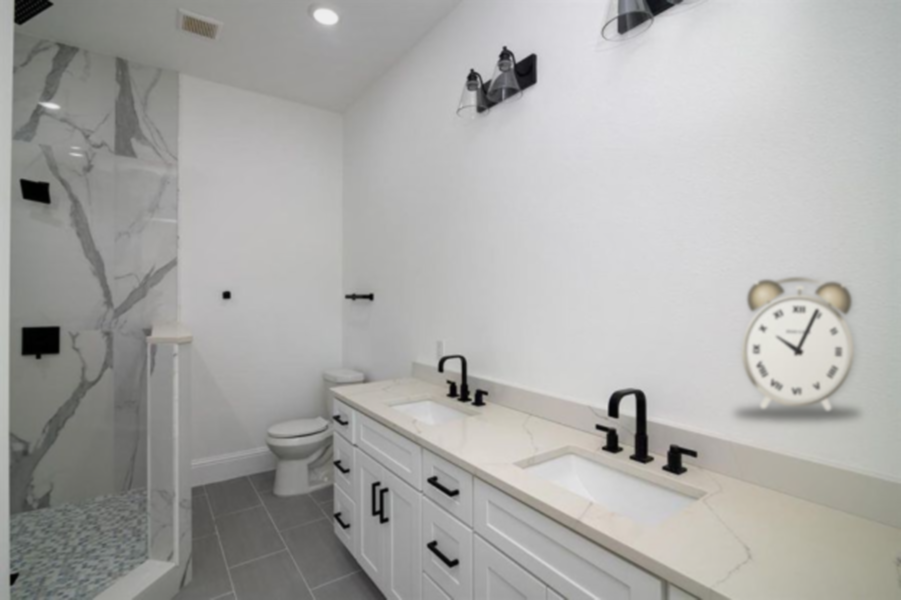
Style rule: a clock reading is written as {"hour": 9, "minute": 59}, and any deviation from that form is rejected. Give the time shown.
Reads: {"hour": 10, "minute": 4}
